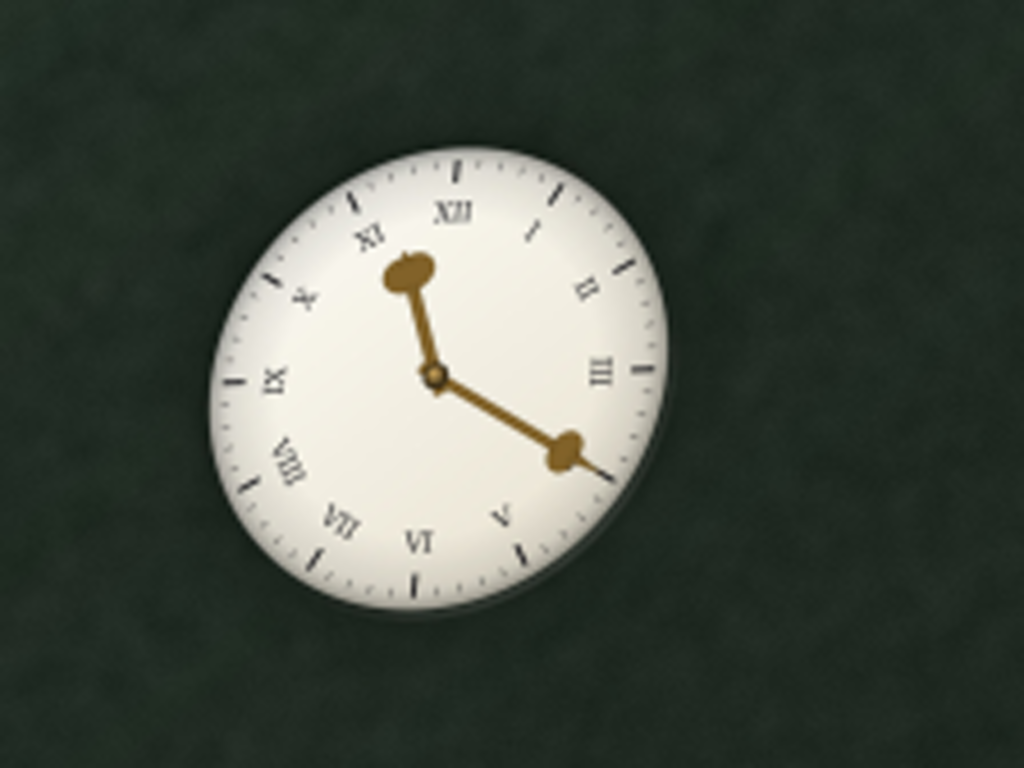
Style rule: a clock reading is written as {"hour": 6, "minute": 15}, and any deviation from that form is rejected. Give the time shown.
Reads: {"hour": 11, "minute": 20}
